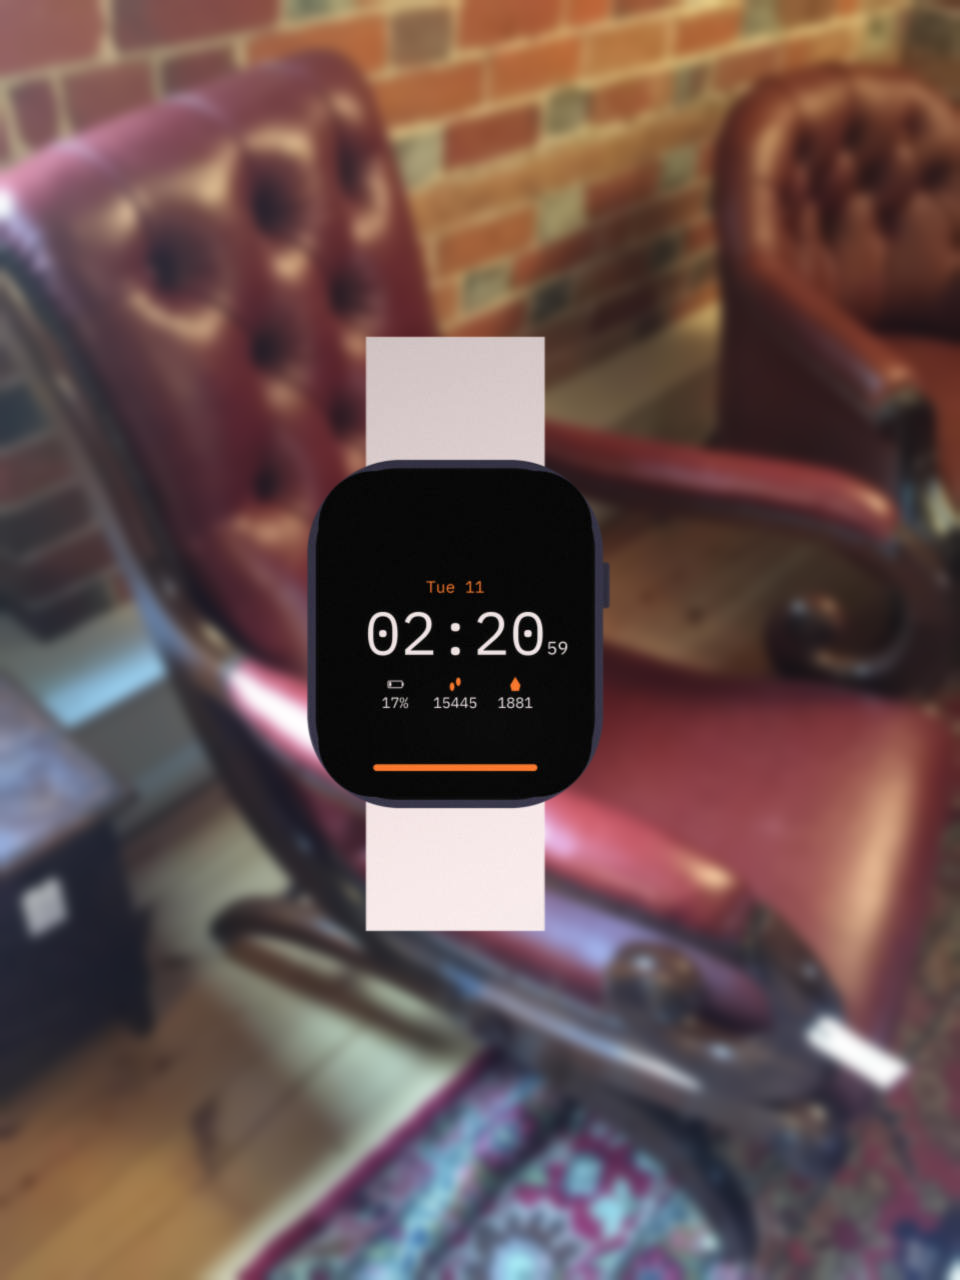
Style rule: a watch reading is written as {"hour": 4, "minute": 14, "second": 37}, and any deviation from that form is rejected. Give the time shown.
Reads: {"hour": 2, "minute": 20, "second": 59}
